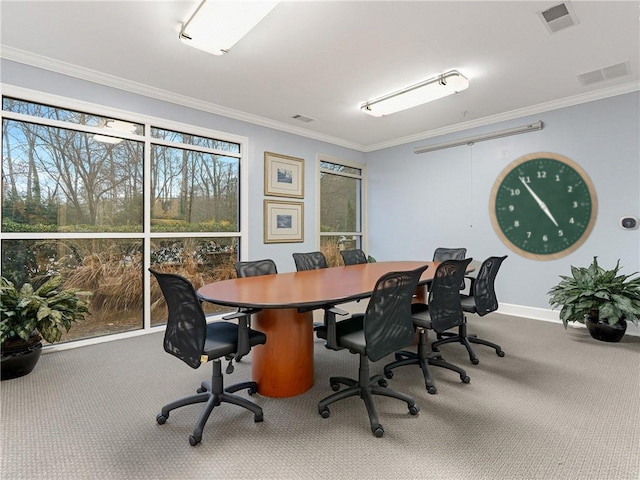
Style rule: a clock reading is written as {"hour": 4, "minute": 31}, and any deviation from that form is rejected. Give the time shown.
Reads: {"hour": 4, "minute": 54}
